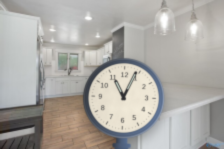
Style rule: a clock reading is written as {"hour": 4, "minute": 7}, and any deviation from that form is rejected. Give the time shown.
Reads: {"hour": 11, "minute": 4}
